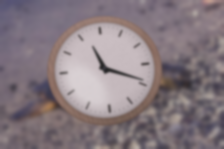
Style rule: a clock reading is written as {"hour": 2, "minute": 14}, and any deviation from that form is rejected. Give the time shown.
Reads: {"hour": 11, "minute": 19}
